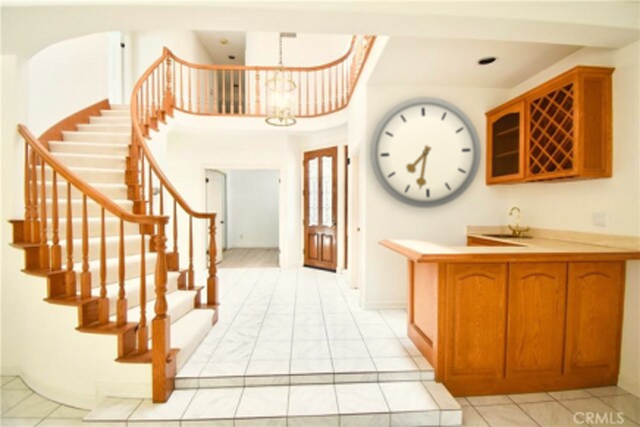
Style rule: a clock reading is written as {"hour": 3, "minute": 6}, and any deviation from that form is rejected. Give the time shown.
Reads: {"hour": 7, "minute": 32}
